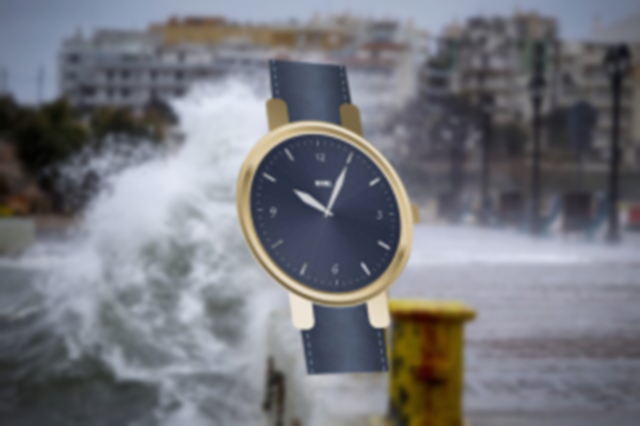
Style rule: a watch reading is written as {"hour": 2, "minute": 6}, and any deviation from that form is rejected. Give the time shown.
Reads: {"hour": 10, "minute": 5}
